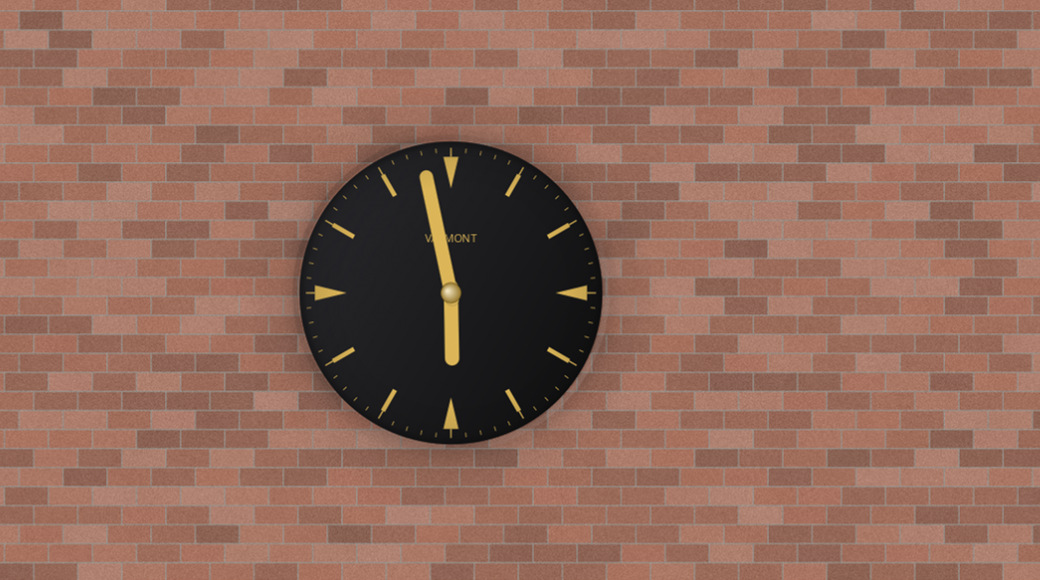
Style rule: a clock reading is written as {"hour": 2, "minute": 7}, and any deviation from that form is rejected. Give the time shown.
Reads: {"hour": 5, "minute": 58}
